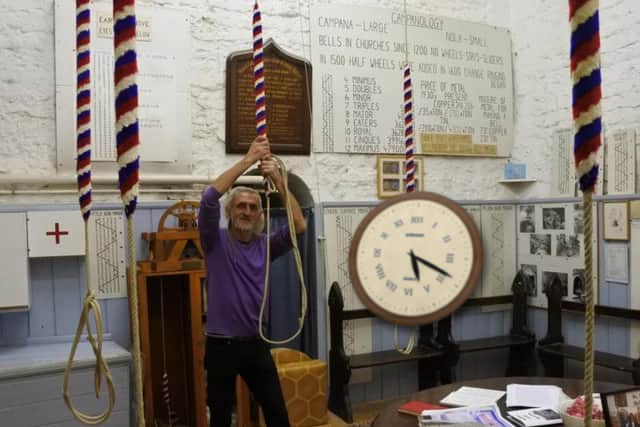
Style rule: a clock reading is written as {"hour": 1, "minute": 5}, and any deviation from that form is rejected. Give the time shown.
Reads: {"hour": 5, "minute": 19}
